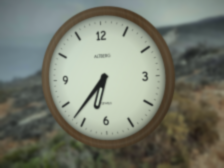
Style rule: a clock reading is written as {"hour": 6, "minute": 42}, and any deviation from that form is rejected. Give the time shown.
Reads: {"hour": 6, "minute": 37}
